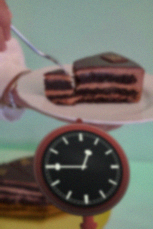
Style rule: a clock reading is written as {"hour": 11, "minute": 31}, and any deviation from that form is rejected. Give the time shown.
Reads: {"hour": 12, "minute": 45}
